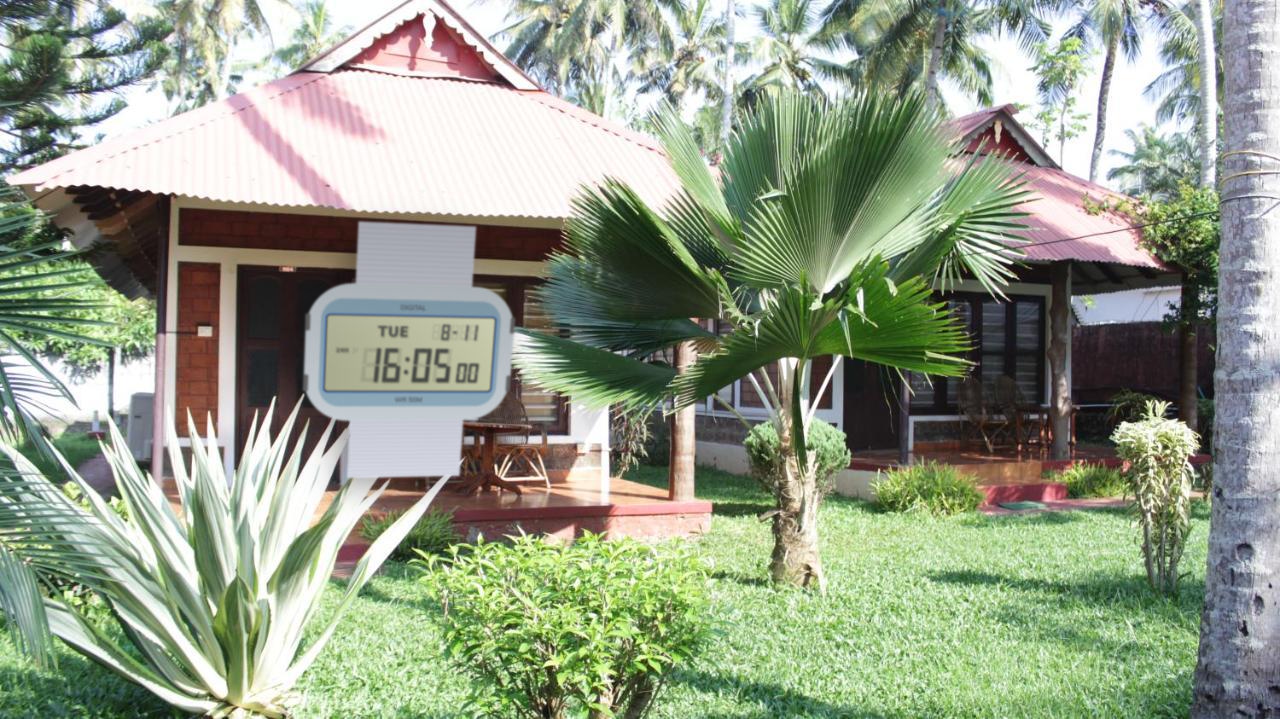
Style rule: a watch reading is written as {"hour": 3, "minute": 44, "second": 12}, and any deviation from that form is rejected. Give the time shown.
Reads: {"hour": 16, "minute": 5, "second": 0}
